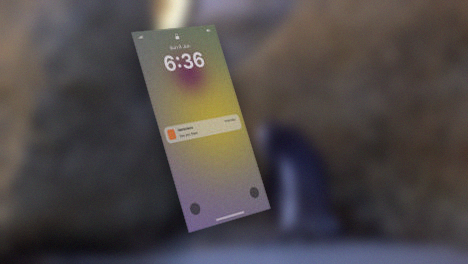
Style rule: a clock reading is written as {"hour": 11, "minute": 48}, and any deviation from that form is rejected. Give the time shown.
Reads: {"hour": 6, "minute": 36}
